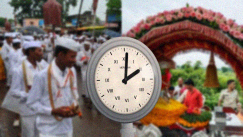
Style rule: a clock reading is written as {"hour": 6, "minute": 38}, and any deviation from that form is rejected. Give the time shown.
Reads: {"hour": 2, "minute": 1}
